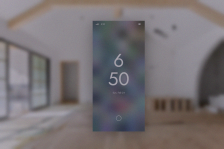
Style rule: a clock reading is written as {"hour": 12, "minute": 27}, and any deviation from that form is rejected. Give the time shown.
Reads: {"hour": 6, "minute": 50}
